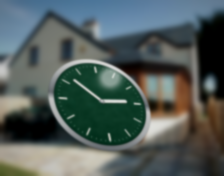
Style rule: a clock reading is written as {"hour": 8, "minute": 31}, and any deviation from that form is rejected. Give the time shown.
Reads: {"hour": 2, "minute": 52}
